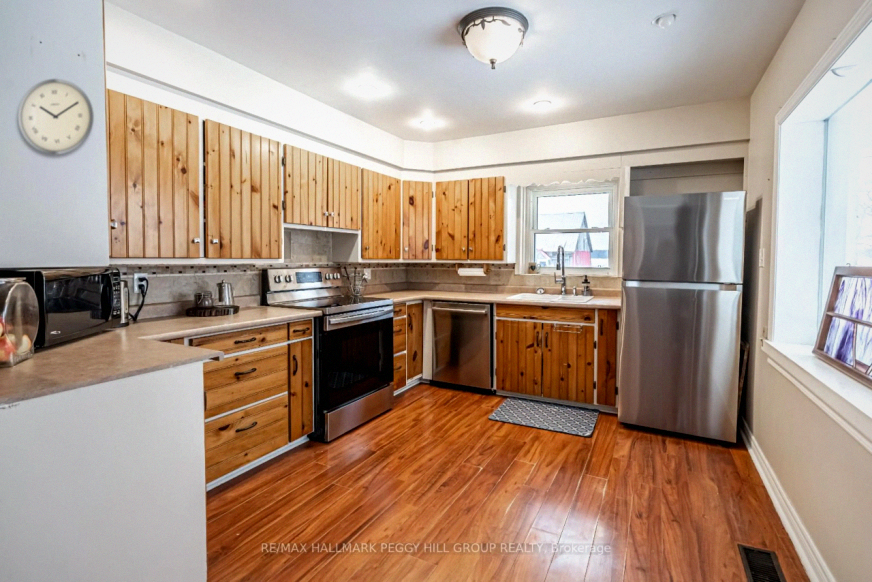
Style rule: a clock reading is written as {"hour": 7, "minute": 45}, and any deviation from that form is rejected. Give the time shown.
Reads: {"hour": 10, "minute": 10}
